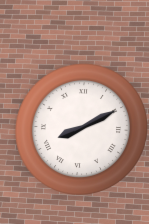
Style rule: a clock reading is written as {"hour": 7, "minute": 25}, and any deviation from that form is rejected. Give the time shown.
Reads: {"hour": 8, "minute": 10}
